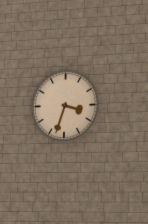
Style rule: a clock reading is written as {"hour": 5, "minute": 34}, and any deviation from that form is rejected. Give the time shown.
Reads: {"hour": 3, "minute": 33}
